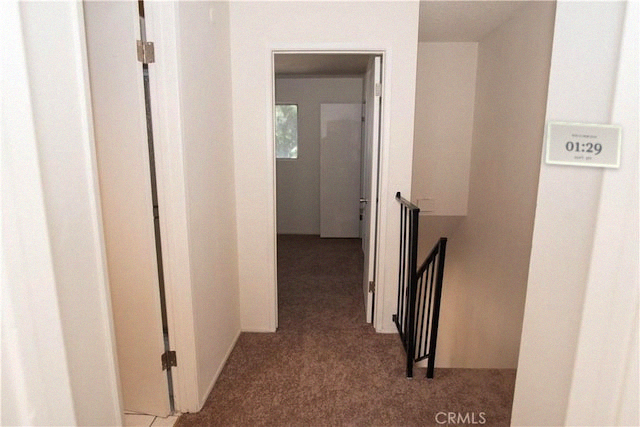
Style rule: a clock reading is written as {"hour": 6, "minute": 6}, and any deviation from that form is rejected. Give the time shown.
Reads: {"hour": 1, "minute": 29}
